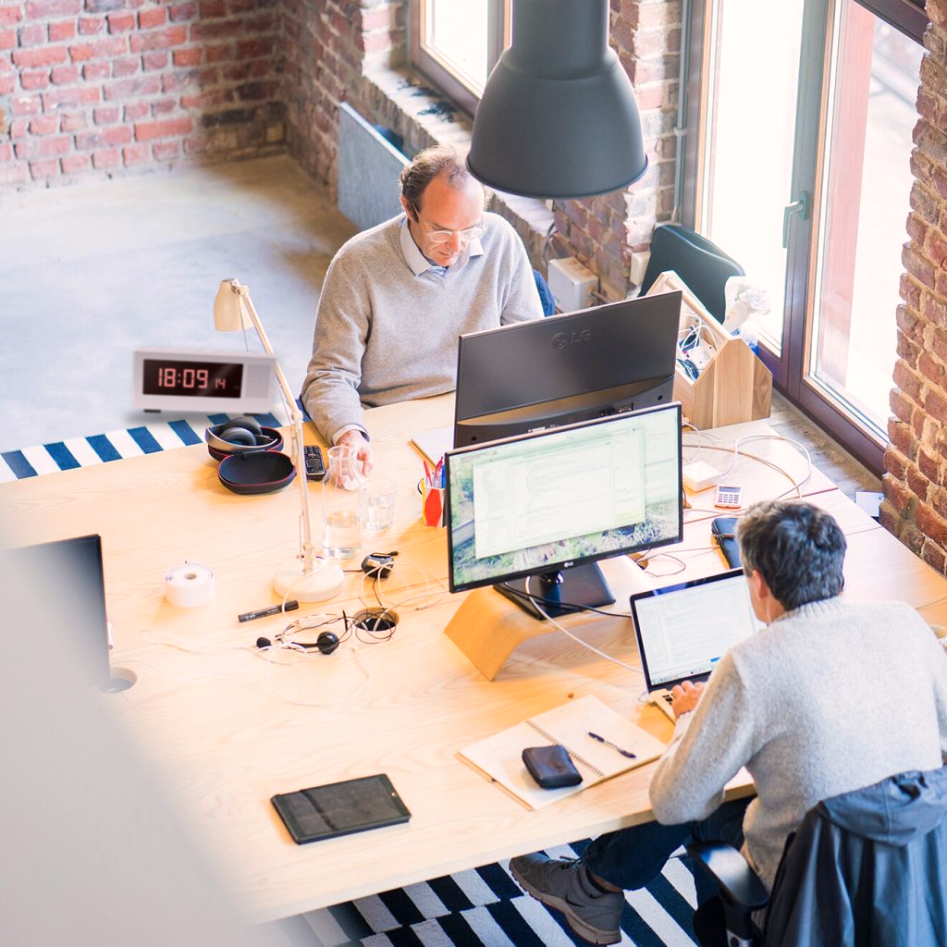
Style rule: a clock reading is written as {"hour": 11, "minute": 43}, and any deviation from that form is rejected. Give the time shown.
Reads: {"hour": 18, "minute": 9}
